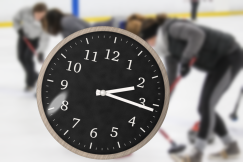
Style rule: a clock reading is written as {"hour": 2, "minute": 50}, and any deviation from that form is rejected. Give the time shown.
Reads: {"hour": 2, "minute": 16}
